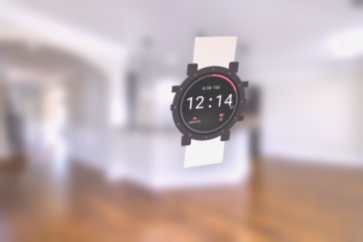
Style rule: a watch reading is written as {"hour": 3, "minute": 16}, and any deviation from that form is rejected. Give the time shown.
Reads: {"hour": 12, "minute": 14}
